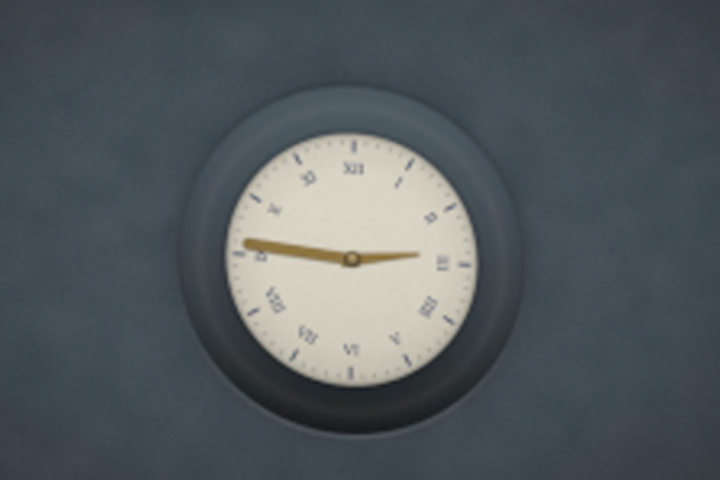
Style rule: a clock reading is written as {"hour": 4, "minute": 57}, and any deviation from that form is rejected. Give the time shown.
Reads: {"hour": 2, "minute": 46}
